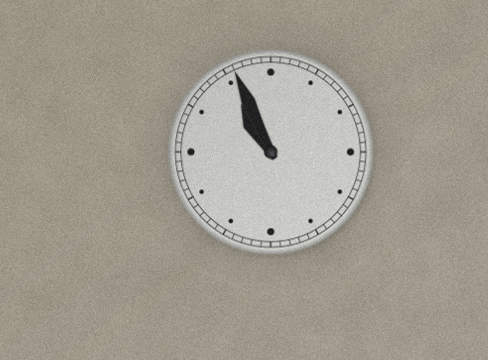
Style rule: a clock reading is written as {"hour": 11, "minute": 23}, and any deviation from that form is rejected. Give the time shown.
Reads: {"hour": 10, "minute": 56}
